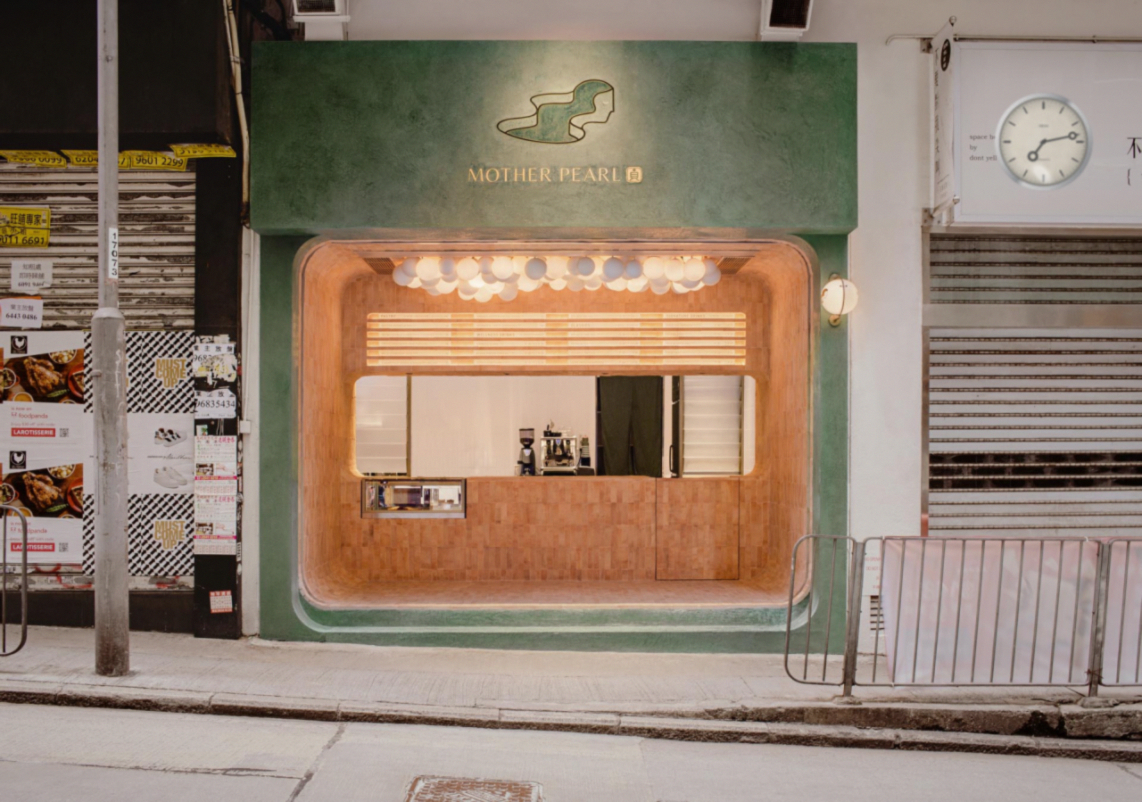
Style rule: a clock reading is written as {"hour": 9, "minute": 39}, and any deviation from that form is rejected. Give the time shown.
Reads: {"hour": 7, "minute": 13}
